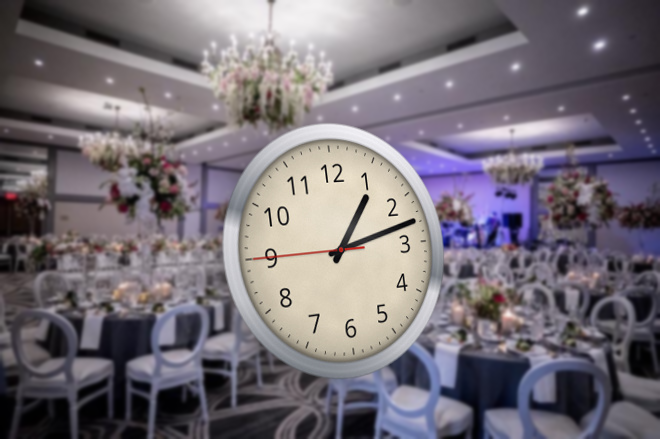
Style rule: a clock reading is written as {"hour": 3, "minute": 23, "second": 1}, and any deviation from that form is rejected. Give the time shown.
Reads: {"hour": 1, "minute": 12, "second": 45}
